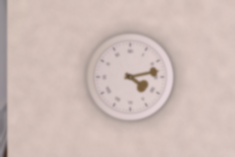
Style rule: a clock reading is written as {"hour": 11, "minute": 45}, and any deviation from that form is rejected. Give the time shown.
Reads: {"hour": 4, "minute": 13}
